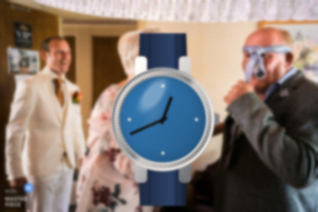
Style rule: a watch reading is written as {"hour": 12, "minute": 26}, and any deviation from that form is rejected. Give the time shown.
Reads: {"hour": 12, "minute": 41}
